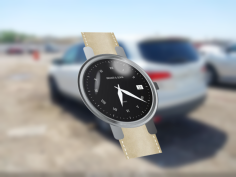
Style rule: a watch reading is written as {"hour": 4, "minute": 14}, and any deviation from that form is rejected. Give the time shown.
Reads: {"hour": 6, "minute": 21}
